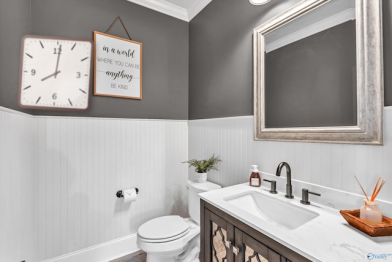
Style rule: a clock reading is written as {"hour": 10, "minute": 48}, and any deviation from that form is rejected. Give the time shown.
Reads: {"hour": 8, "minute": 1}
